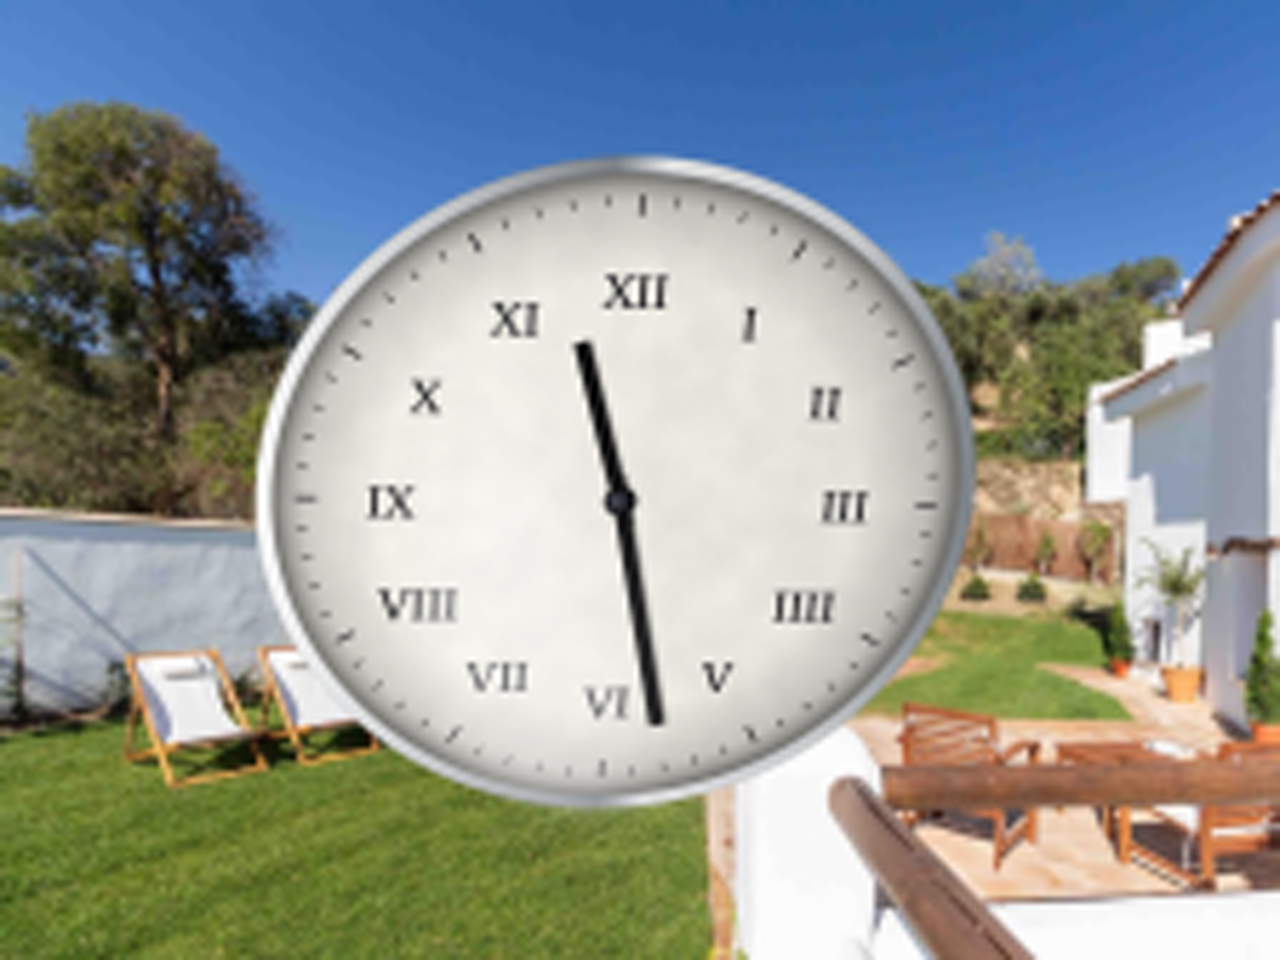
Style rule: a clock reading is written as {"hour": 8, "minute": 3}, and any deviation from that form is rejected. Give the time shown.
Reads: {"hour": 11, "minute": 28}
